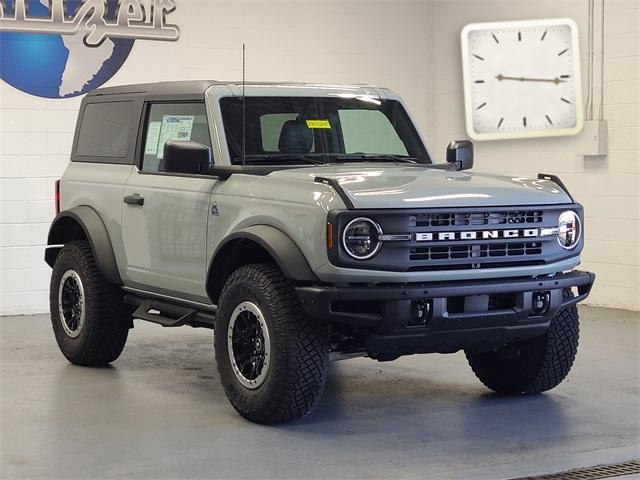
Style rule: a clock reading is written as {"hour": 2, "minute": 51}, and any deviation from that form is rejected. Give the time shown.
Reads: {"hour": 9, "minute": 16}
